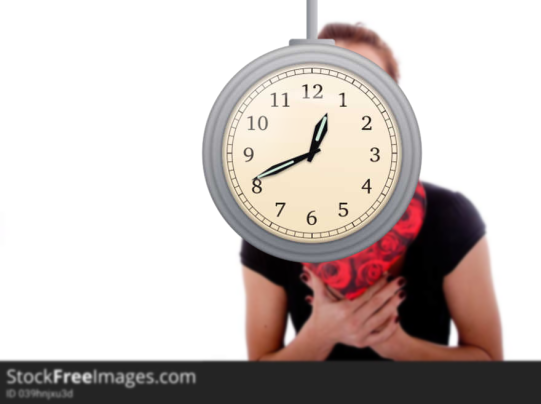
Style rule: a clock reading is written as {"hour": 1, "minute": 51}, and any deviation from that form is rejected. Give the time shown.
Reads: {"hour": 12, "minute": 41}
